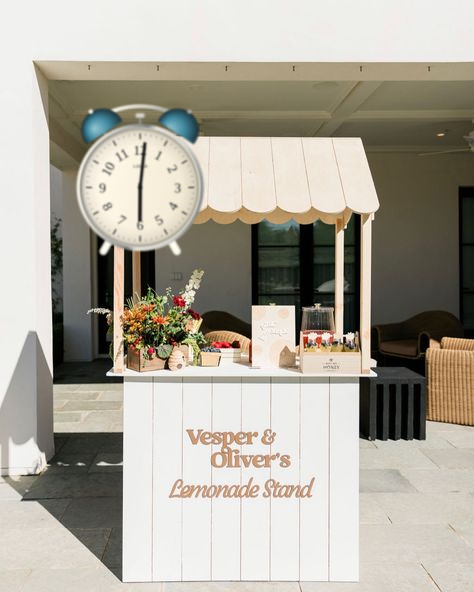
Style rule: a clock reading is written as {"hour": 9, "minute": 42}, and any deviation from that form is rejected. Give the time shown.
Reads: {"hour": 6, "minute": 1}
